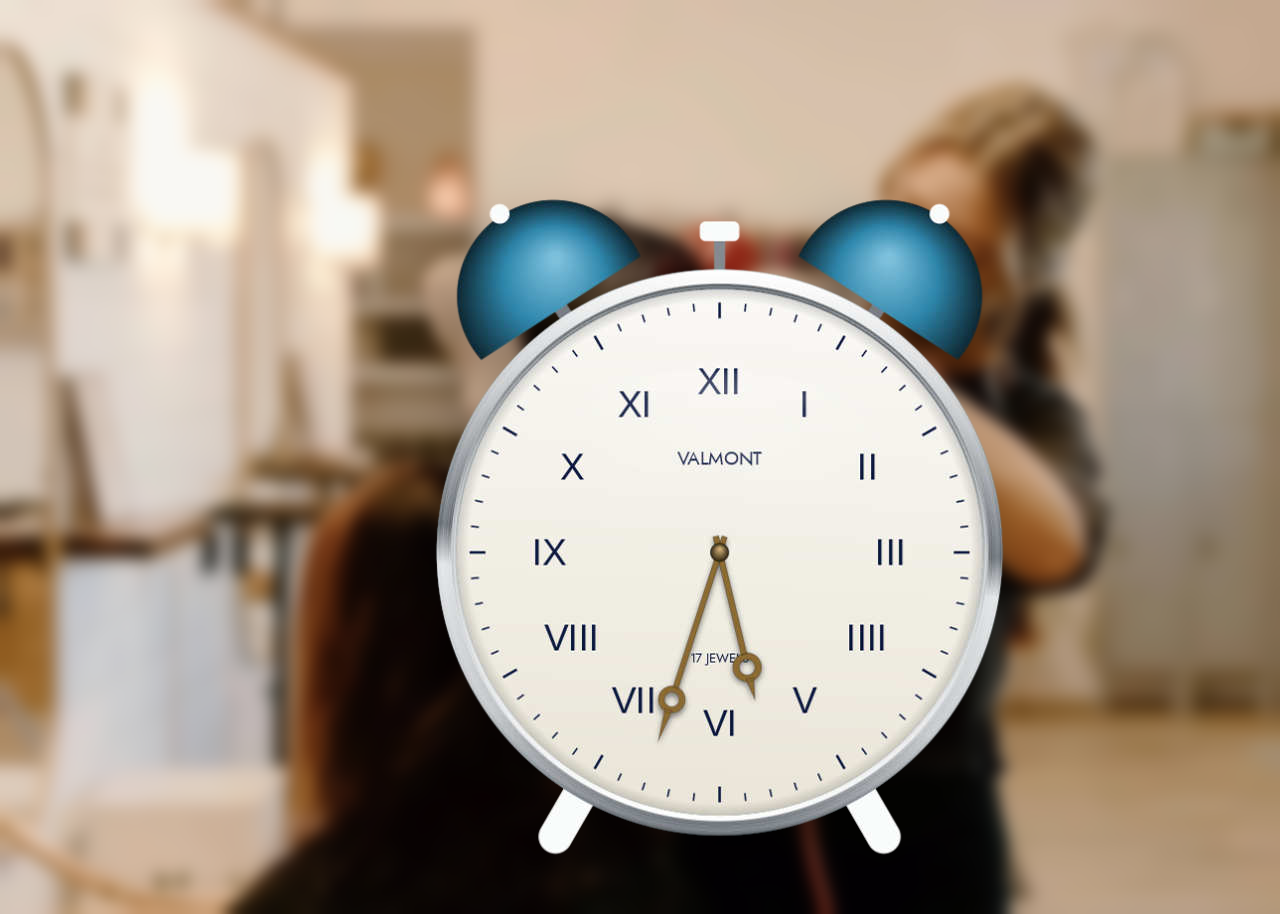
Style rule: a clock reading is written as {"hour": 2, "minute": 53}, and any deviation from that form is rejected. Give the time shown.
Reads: {"hour": 5, "minute": 33}
